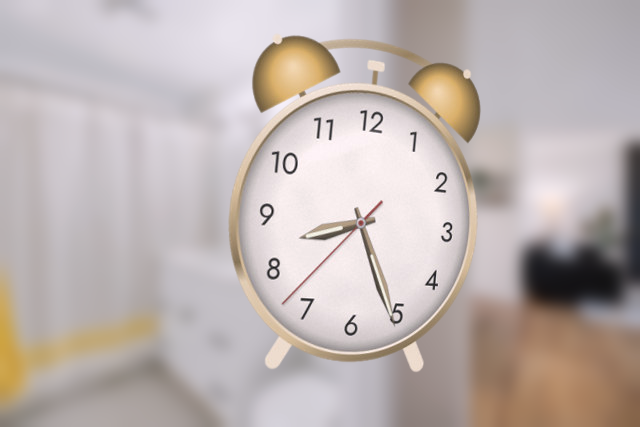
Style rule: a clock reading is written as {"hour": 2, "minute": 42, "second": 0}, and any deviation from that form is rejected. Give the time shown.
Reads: {"hour": 8, "minute": 25, "second": 37}
